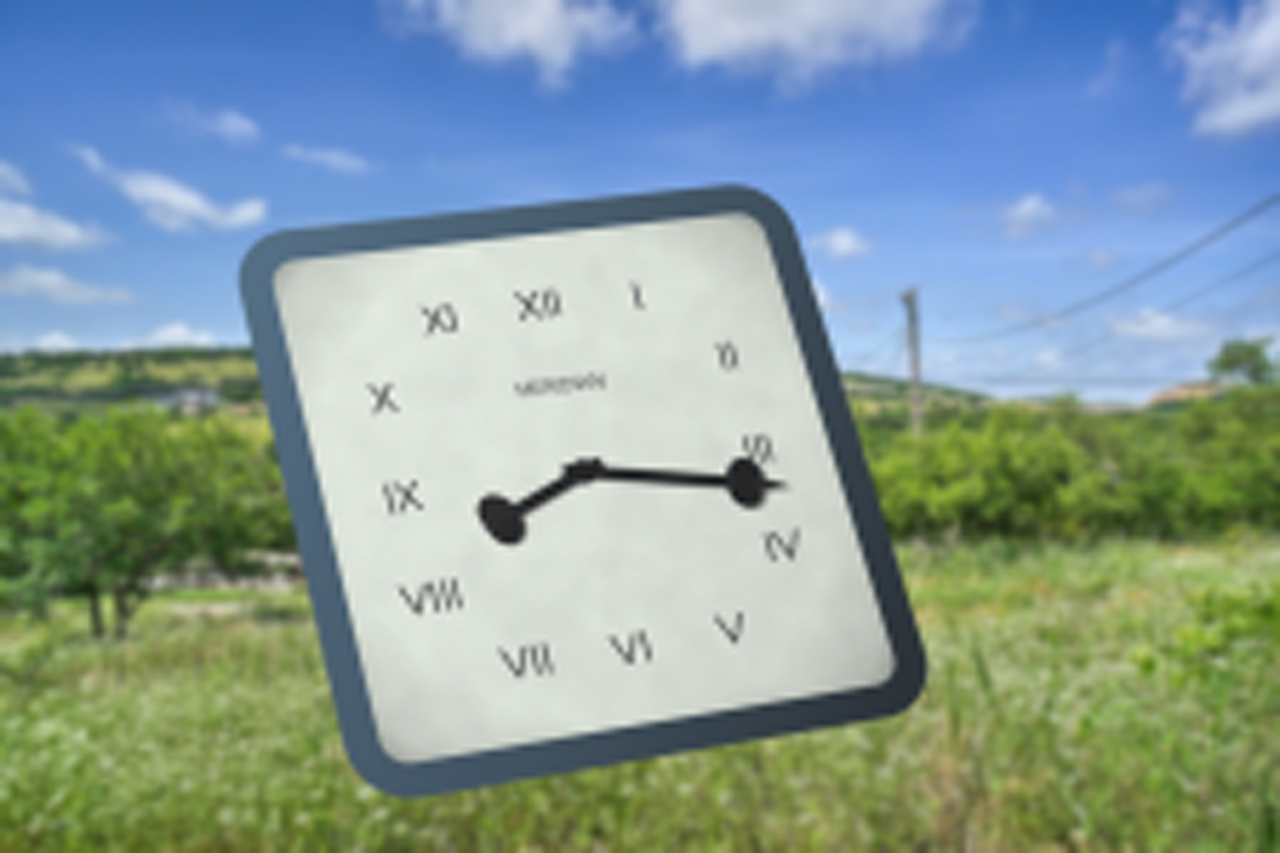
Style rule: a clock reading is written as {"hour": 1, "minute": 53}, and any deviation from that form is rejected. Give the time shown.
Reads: {"hour": 8, "minute": 17}
